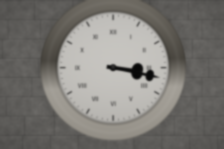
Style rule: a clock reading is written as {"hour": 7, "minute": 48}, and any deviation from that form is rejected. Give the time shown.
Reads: {"hour": 3, "minute": 17}
